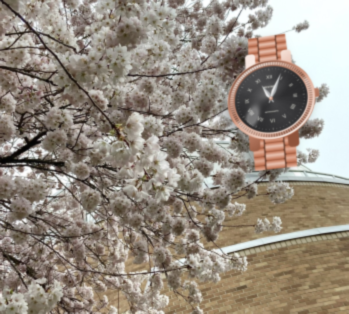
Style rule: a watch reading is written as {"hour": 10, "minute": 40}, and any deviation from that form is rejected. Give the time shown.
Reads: {"hour": 11, "minute": 4}
